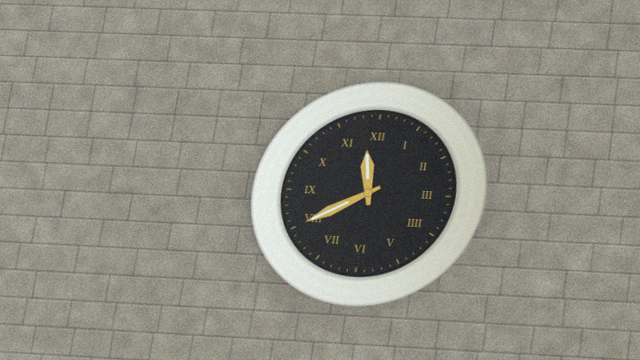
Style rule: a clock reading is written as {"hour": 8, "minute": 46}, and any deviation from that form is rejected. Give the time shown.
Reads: {"hour": 11, "minute": 40}
